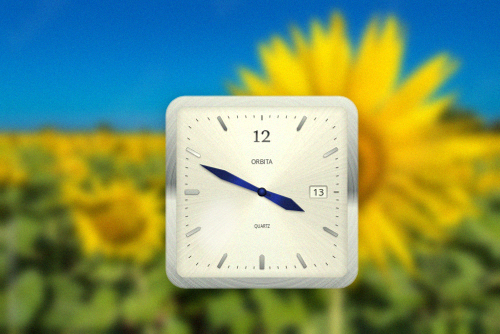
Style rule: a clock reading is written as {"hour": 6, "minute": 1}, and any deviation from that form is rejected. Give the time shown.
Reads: {"hour": 3, "minute": 49}
